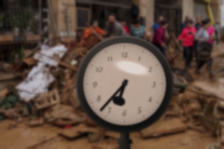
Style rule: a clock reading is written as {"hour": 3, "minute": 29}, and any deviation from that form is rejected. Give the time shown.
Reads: {"hour": 6, "minute": 37}
